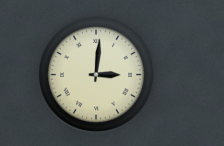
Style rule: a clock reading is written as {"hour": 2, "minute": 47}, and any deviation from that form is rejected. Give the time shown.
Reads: {"hour": 3, "minute": 1}
